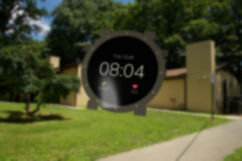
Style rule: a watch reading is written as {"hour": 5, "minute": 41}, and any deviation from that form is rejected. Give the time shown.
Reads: {"hour": 8, "minute": 4}
